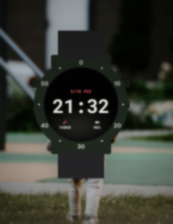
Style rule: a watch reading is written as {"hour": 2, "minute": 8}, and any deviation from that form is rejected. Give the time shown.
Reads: {"hour": 21, "minute": 32}
